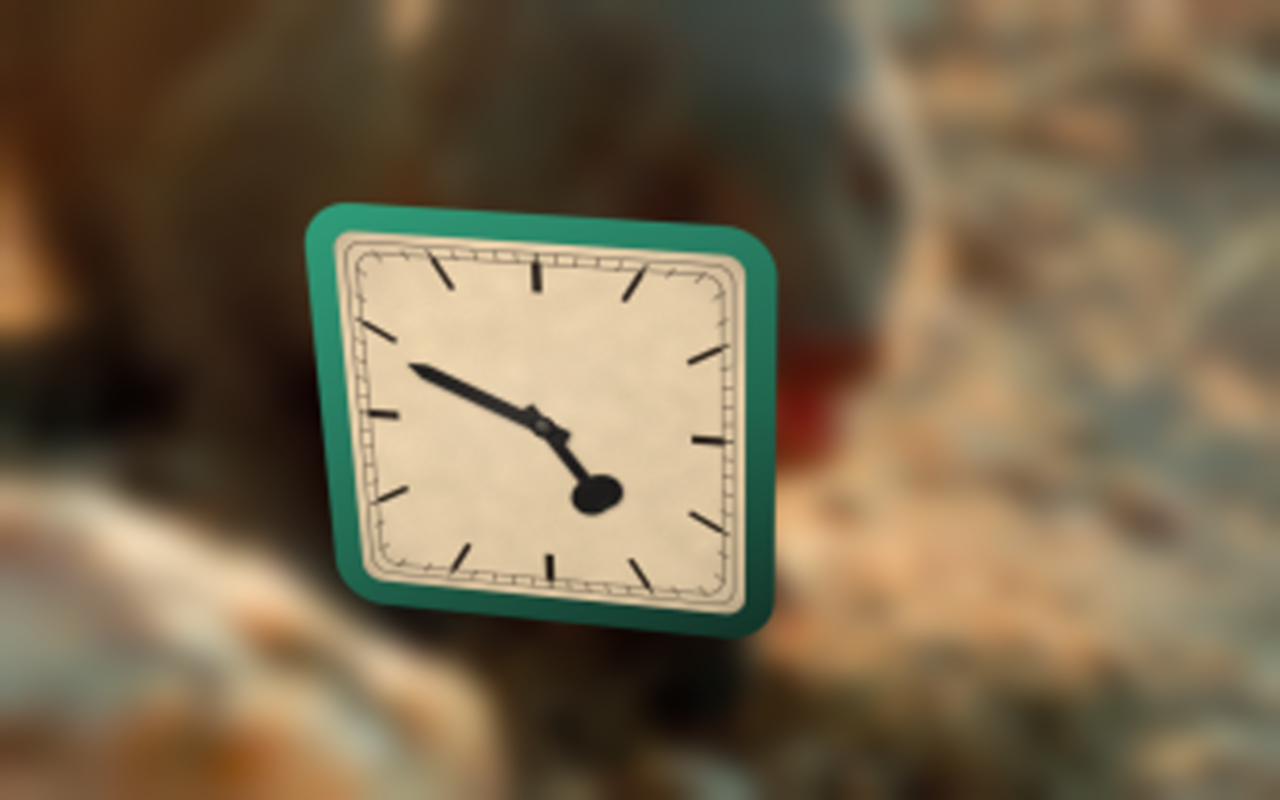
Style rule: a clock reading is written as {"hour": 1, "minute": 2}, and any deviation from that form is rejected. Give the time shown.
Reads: {"hour": 4, "minute": 49}
